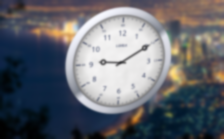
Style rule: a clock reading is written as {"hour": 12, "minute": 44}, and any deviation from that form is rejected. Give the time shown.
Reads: {"hour": 9, "minute": 10}
